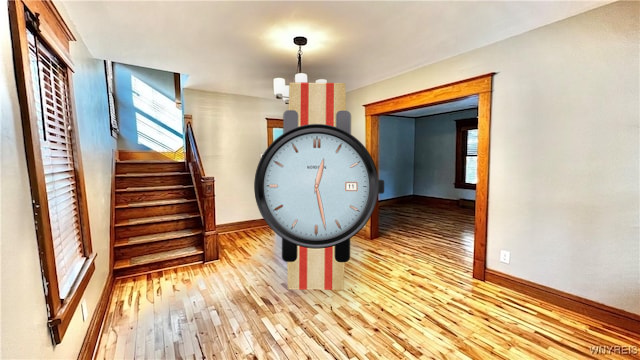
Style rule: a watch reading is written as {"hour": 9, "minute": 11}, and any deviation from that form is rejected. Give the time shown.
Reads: {"hour": 12, "minute": 28}
